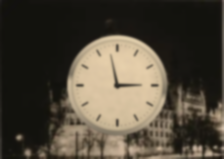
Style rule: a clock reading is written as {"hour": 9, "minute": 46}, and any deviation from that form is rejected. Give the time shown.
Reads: {"hour": 2, "minute": 58}
